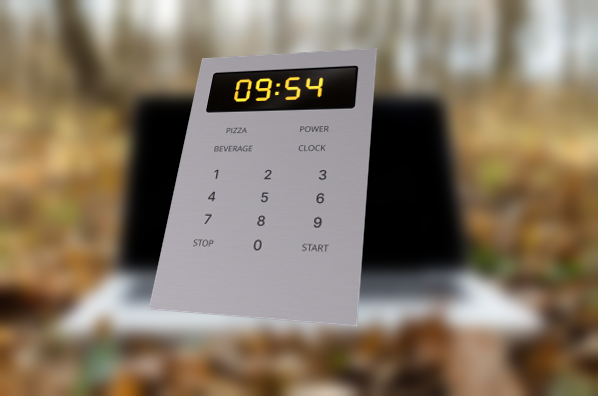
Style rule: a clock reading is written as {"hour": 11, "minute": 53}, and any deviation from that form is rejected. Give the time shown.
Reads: {"hour": 9, "minute": 54}
